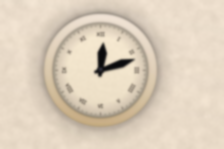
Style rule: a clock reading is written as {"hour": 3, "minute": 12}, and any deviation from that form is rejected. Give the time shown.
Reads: {"hour": 12, "minute": 12}
